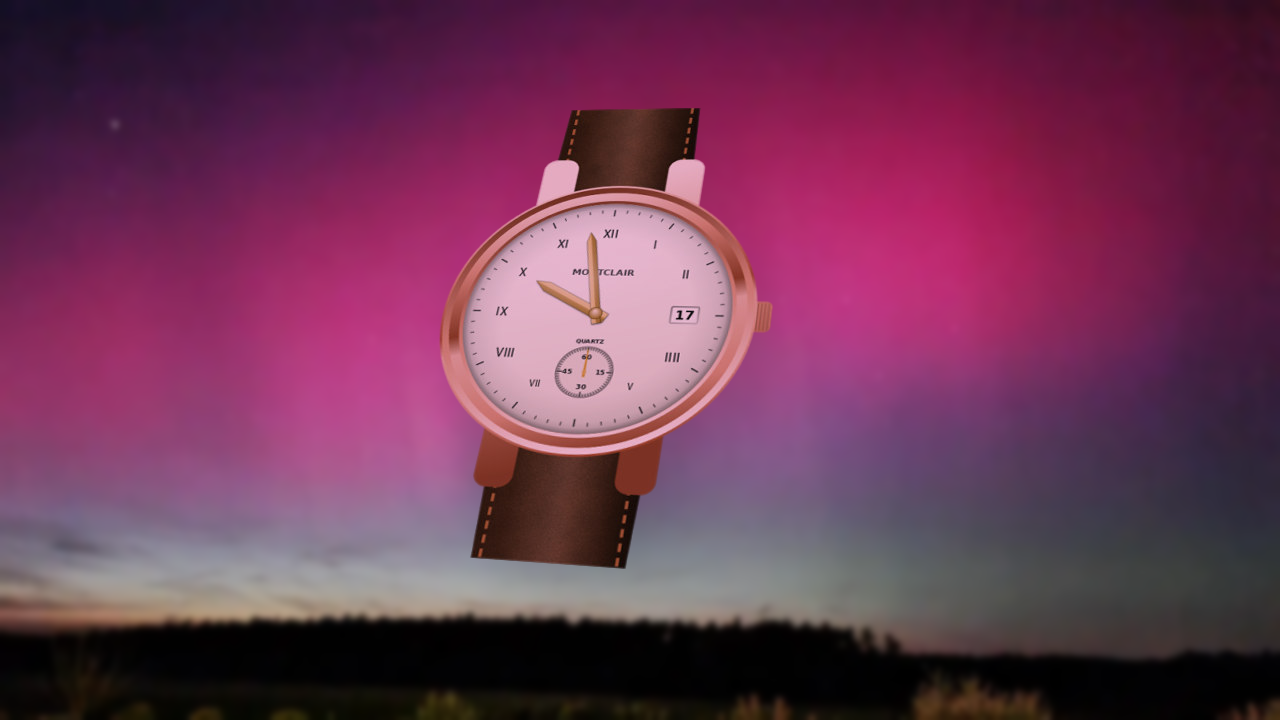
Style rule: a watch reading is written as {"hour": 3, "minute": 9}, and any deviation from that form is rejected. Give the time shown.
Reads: {"hour": 9, "minute": 58}
